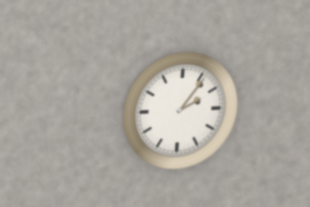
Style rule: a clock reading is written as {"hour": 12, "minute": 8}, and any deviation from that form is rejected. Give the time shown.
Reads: {"hour": 2, "minute": 6}
